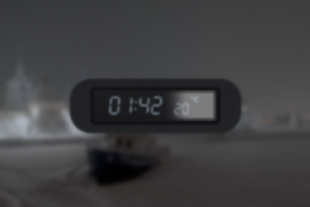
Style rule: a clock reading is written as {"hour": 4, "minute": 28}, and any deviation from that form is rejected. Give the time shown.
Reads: {"hour": 1, "minute": 42}
